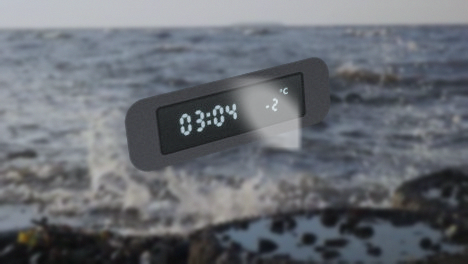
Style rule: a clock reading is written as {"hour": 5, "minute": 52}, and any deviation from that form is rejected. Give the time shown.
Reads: {"hour": 3, "minute": 4}
